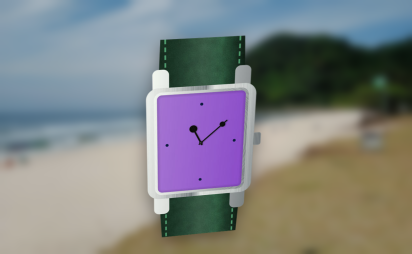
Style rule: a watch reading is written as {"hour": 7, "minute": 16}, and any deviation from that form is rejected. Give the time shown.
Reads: {"hour": 11, "minute": 8}
